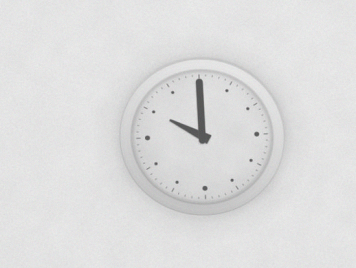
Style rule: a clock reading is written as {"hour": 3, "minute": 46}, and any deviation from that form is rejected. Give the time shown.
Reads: {"hour": 10, "minute": 0}
